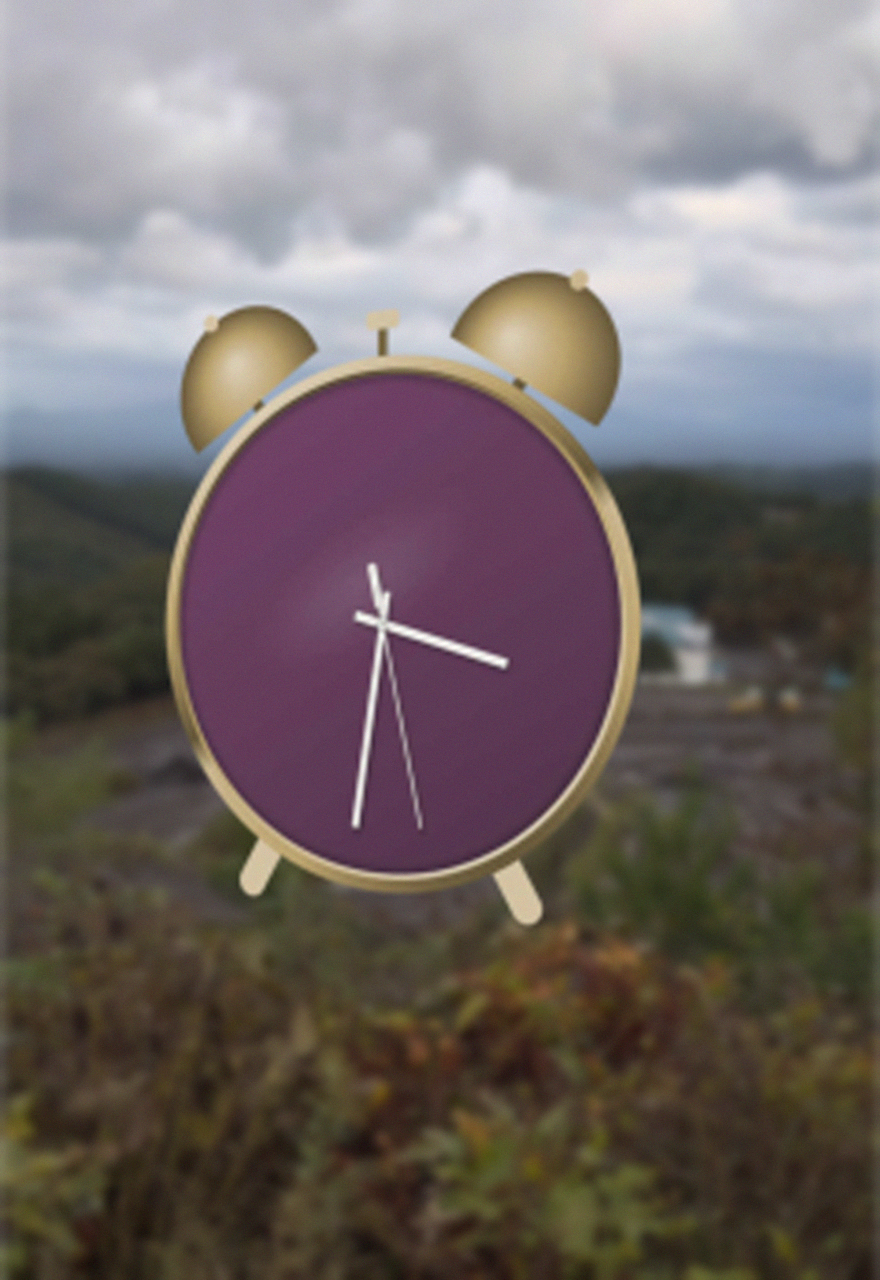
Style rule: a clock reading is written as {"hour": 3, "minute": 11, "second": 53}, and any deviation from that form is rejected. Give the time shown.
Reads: {"hour": 3, "minute": 31, "second": 28}
